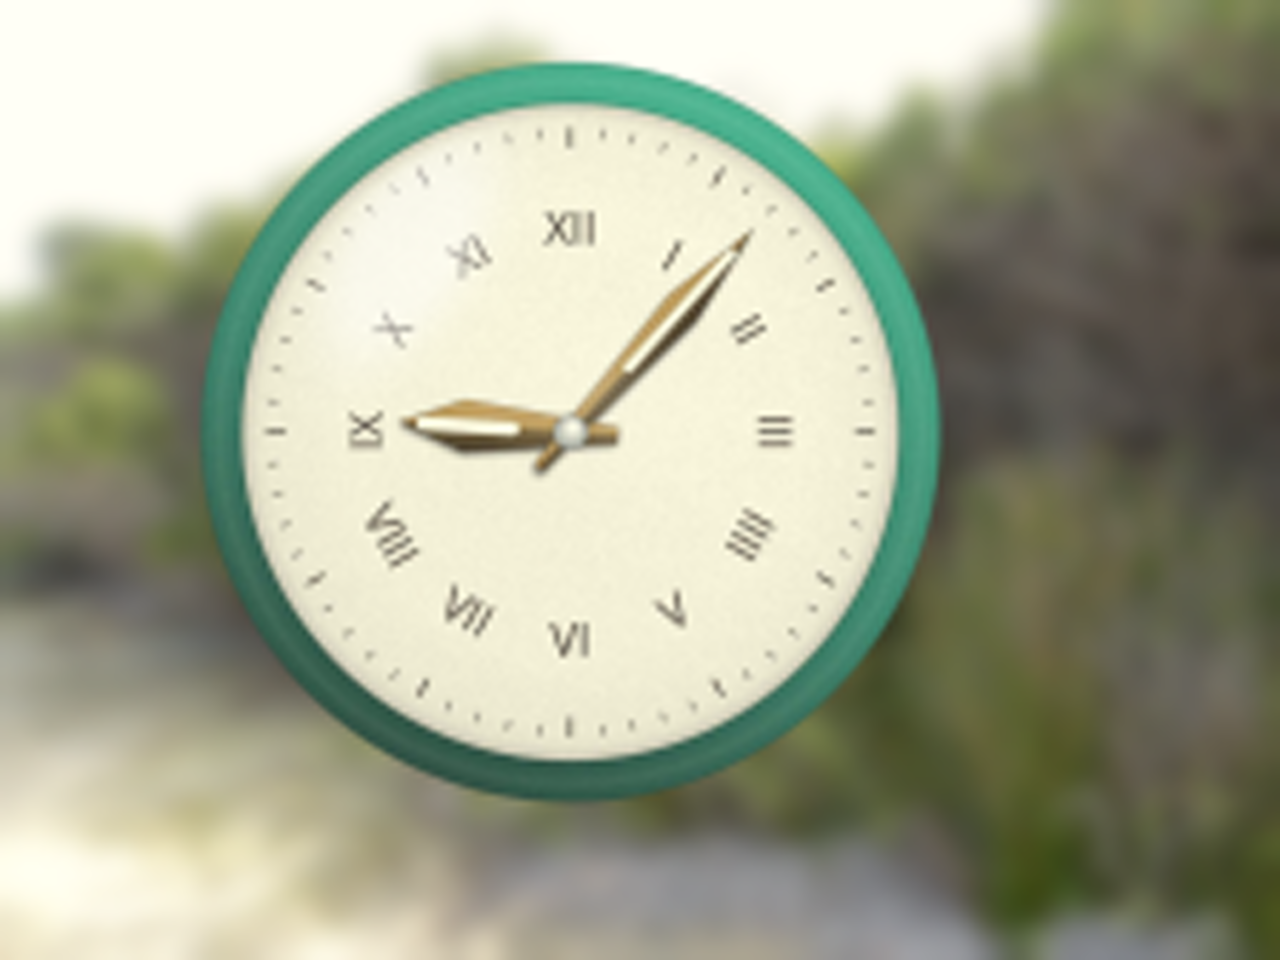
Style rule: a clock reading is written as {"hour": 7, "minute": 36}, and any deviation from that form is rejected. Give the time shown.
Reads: {"hour": 9, "minute": 7}
